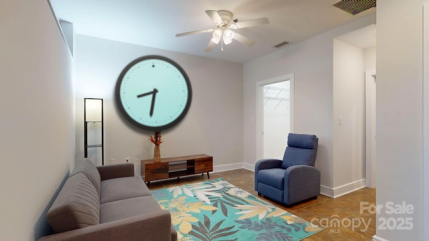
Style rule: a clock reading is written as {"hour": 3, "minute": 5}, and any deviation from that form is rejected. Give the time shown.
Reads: {"hour": 8, "minute": 32}
